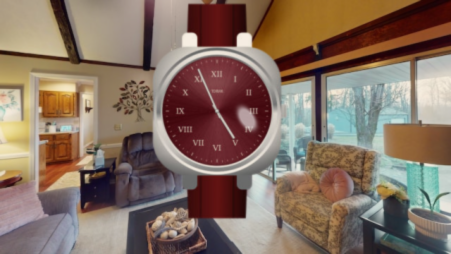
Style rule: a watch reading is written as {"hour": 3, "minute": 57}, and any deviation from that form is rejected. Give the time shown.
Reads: {"hour": 4, "minute": 56}
